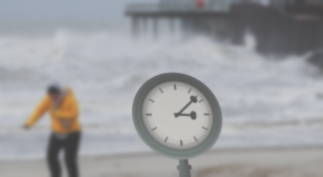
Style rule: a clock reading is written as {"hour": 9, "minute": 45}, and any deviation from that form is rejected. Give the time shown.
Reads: {"hour": 3, "minute": 8}
